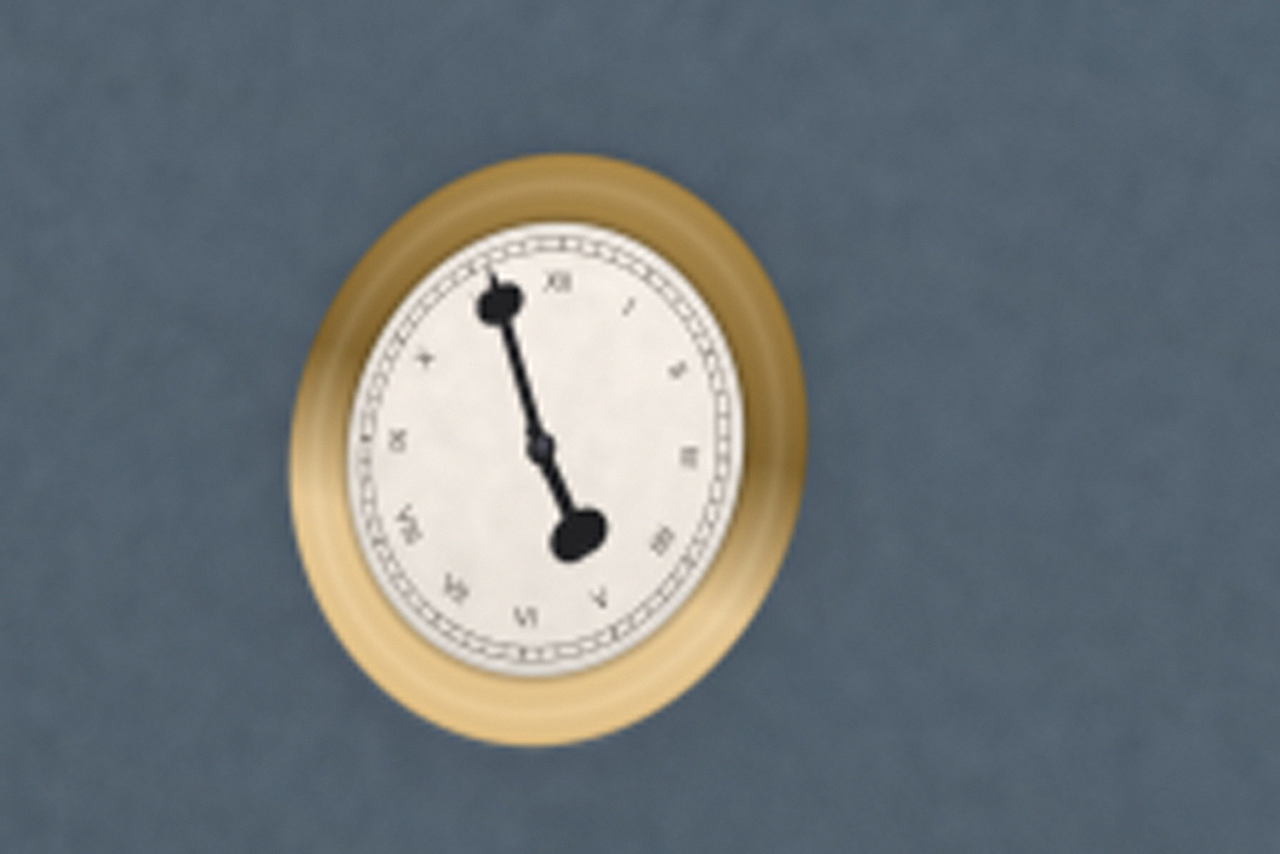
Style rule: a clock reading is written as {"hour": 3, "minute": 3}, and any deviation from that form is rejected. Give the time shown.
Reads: {"hour": 4, "minute": 56}
